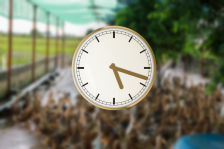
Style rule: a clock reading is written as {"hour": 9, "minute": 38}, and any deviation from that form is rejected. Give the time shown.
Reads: {"hour": 5, "minute": 18}
